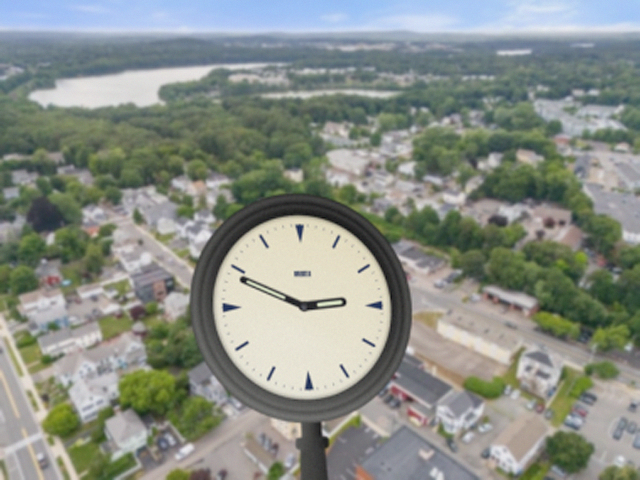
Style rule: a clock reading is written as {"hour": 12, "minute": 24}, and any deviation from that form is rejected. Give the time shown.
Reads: {"hour": 2, "minute": 49}
